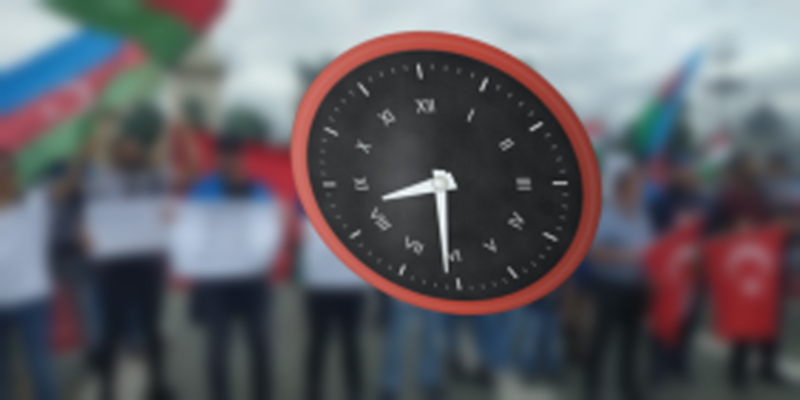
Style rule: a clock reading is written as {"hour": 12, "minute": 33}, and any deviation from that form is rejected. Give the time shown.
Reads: {"hour": 8, "minute": 31}
